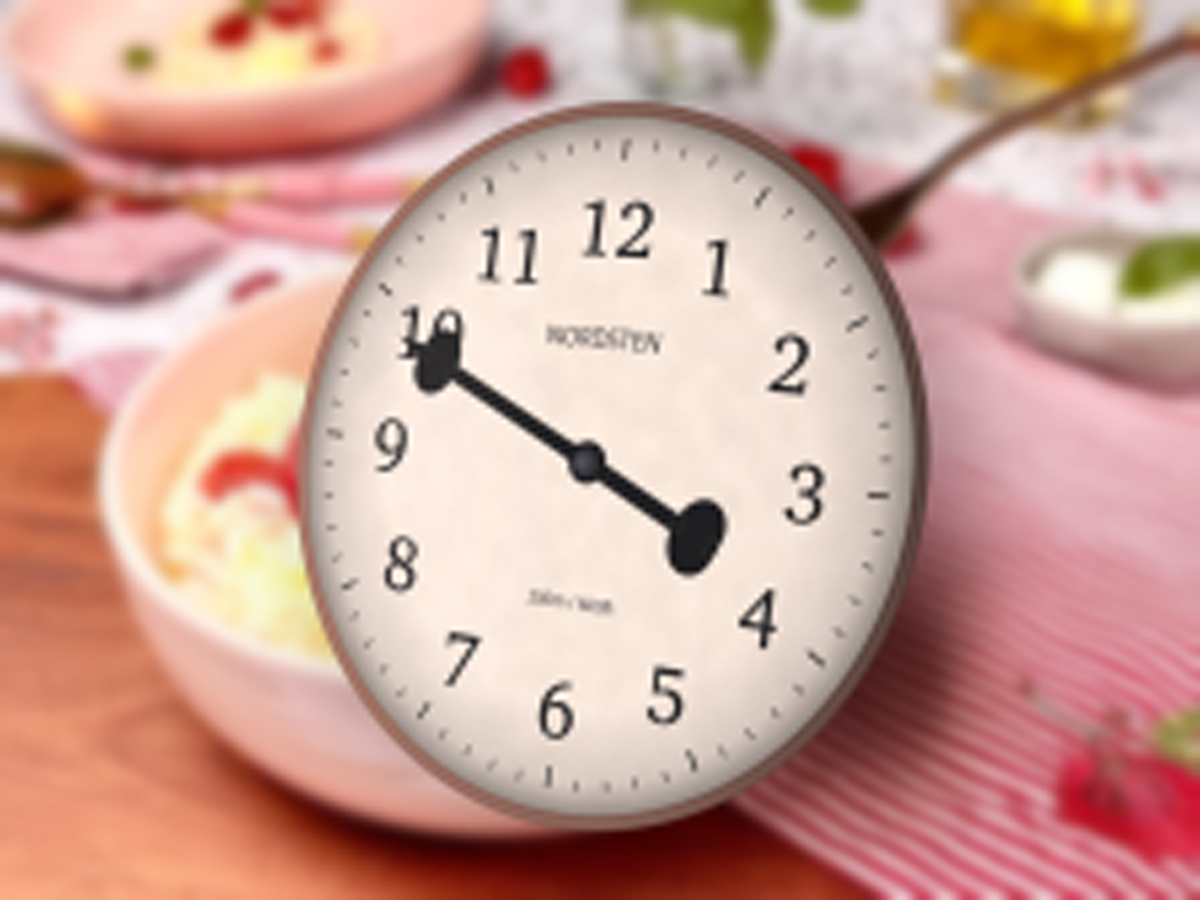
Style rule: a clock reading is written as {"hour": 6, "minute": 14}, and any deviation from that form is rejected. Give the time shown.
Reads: {"hour": 3, "minute": 49}
